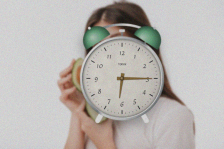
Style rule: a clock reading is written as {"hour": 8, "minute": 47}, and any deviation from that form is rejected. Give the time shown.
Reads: {"hour": 6, "minute": 15}
